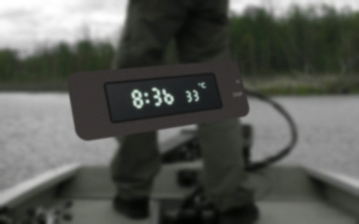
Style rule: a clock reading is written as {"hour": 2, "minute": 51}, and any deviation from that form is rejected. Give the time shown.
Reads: {"hour": 8, "minute": 36}
